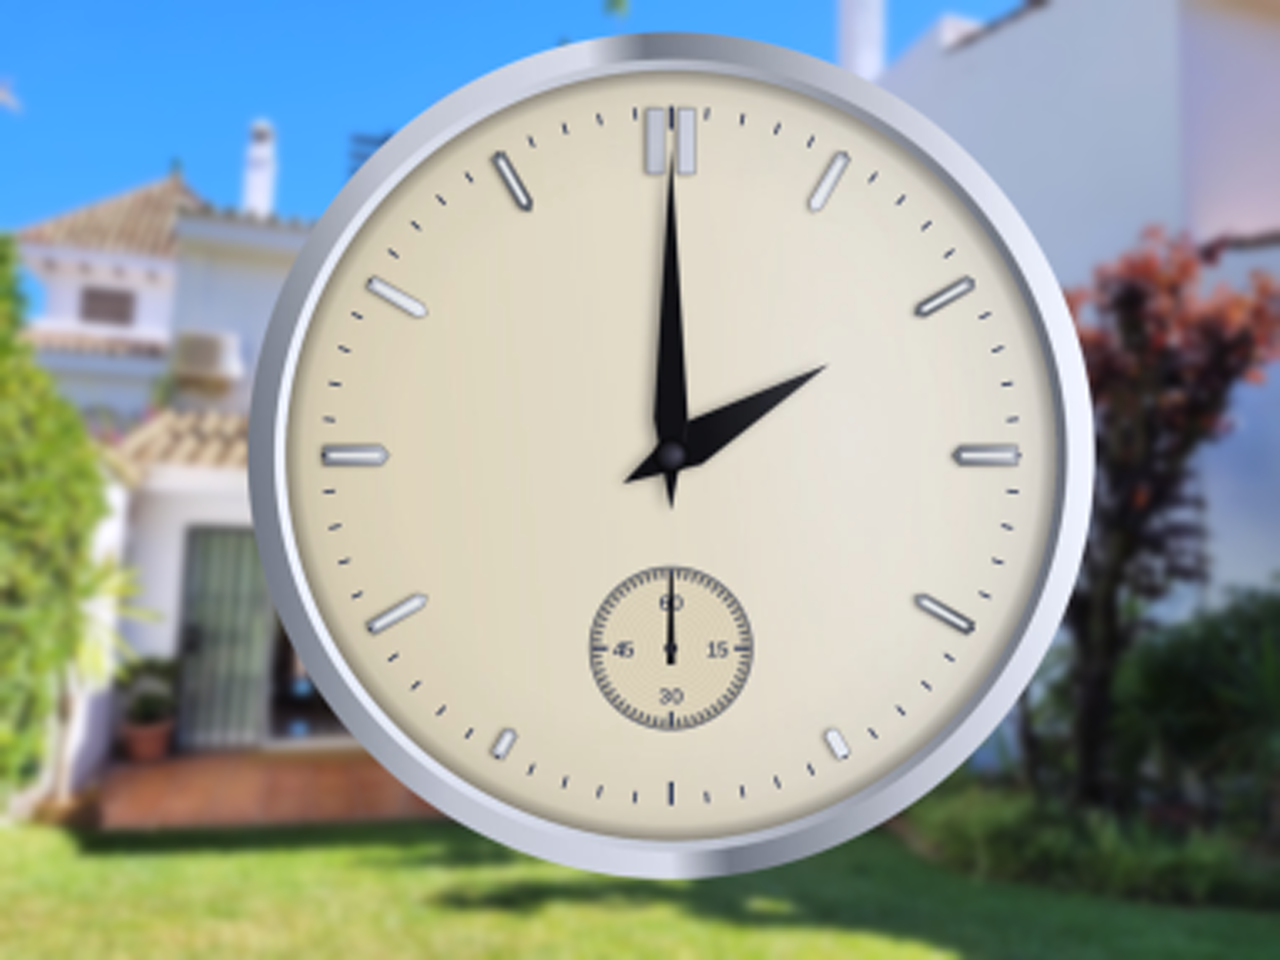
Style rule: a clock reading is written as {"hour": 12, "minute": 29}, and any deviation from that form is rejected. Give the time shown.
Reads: {"hour": 2, "minute": 0}
